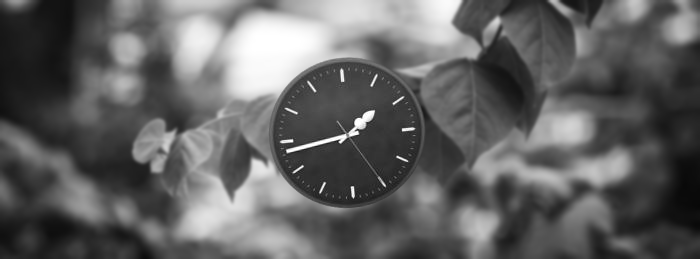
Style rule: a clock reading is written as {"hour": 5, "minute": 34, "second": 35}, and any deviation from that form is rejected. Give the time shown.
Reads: {"hour": 1, "minute": 43, "second": 25}
